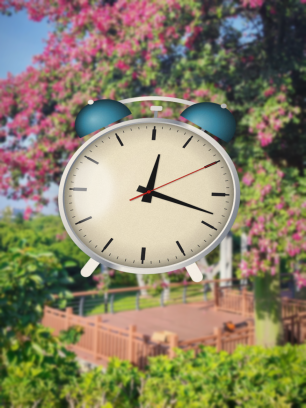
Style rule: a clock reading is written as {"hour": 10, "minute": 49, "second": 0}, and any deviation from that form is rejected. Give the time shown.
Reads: {"hour": 12, "minute": 18, "second": 10}
